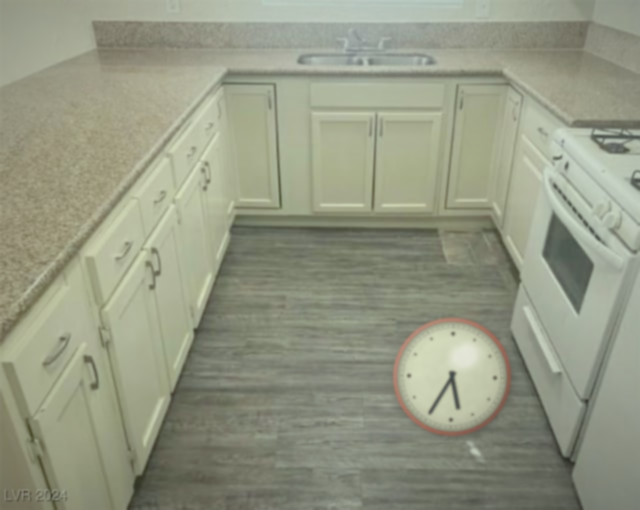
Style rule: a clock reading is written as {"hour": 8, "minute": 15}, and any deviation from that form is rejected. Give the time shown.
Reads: {"hour": 5, "minute": 35}
